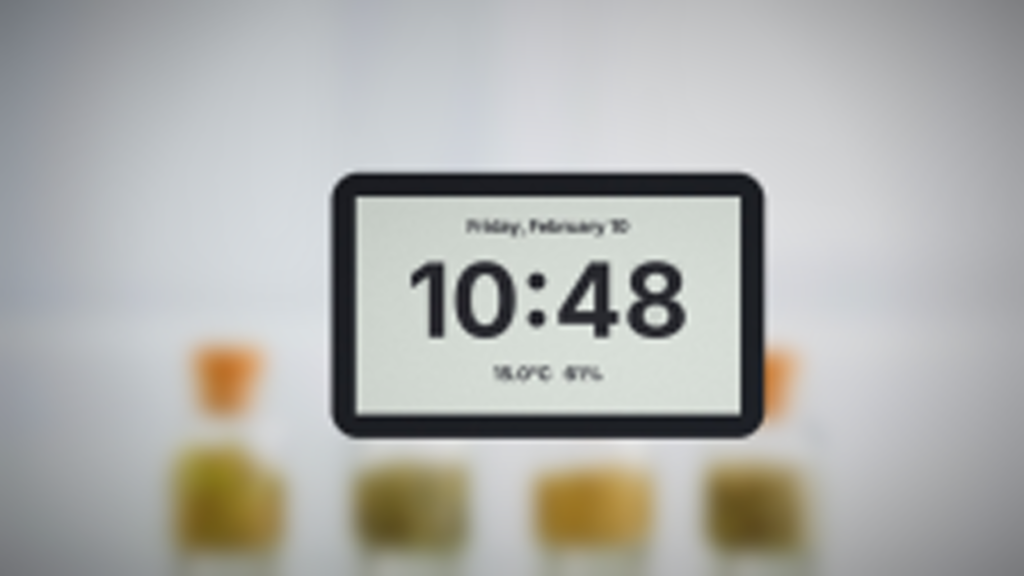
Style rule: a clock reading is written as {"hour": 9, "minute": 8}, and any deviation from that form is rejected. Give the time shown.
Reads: {"hour": 10, "minute": 48}
